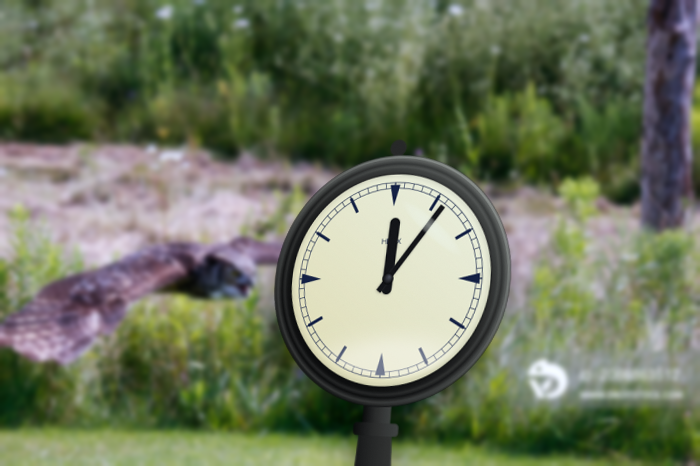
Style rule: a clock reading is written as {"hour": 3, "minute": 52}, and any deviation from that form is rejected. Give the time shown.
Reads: {"hour": 12, "minute": 6}
